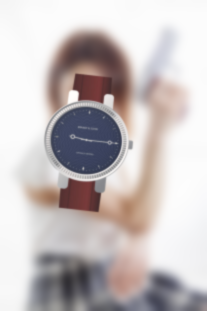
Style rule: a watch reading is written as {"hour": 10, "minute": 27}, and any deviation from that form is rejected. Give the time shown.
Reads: {"hour": 9, "minute": 15}
